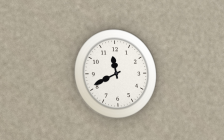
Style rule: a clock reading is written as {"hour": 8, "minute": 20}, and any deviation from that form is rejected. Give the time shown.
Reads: {"hour": 11, "minute": 41}
